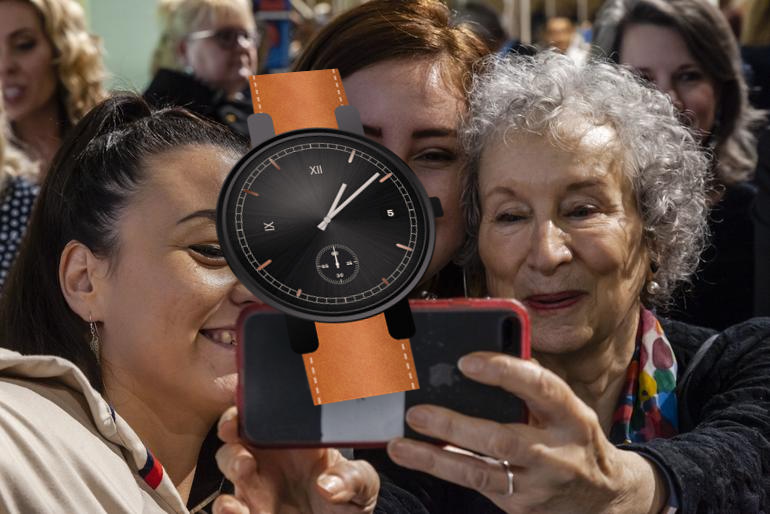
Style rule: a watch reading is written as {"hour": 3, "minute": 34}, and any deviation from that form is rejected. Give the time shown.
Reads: {"hour": 1, "minute": 9}
